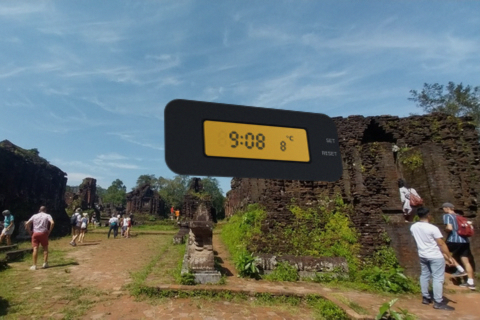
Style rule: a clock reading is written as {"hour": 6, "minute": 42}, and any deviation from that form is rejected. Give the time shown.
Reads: {"hour": 9, "minute": 8}
